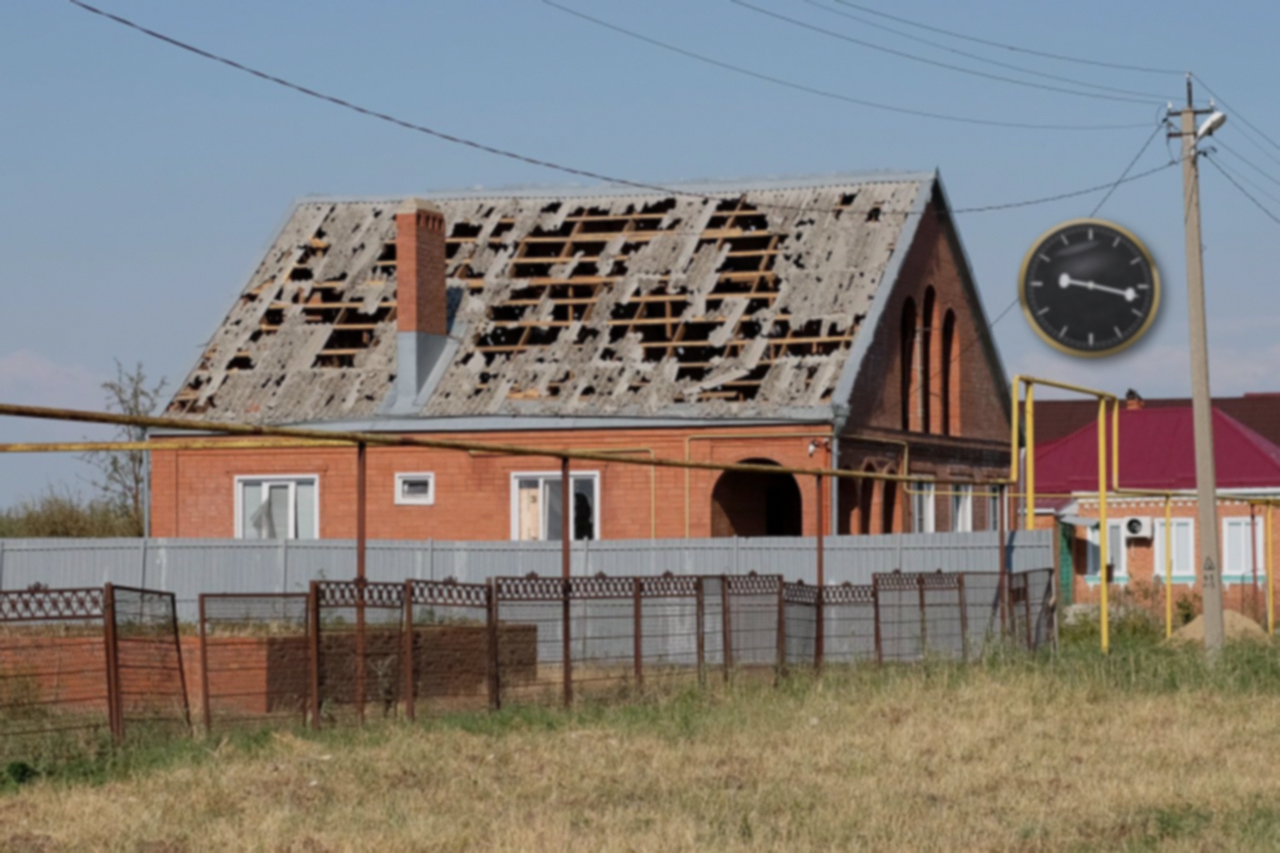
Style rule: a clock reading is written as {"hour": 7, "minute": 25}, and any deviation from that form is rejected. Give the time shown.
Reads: {"hour": 9, "minute": 17}
